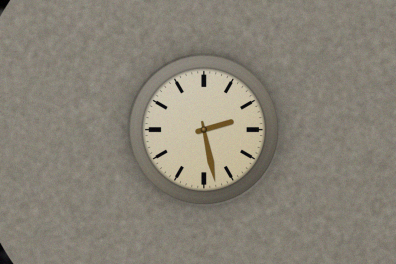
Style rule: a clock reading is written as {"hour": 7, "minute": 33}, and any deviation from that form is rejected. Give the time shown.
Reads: {"hour": 2, "minute": 28}
